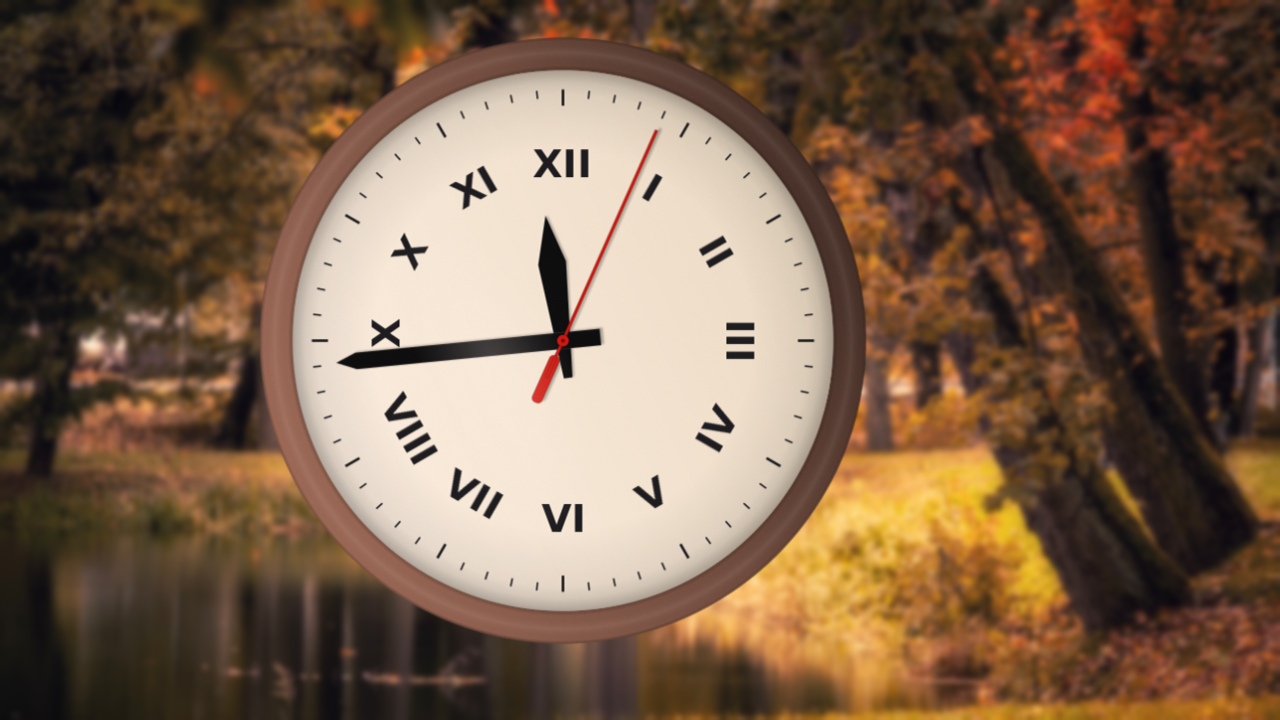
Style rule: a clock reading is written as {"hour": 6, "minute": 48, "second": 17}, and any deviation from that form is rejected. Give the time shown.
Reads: {"hour": 11, "minute": 44, "second": 4}
